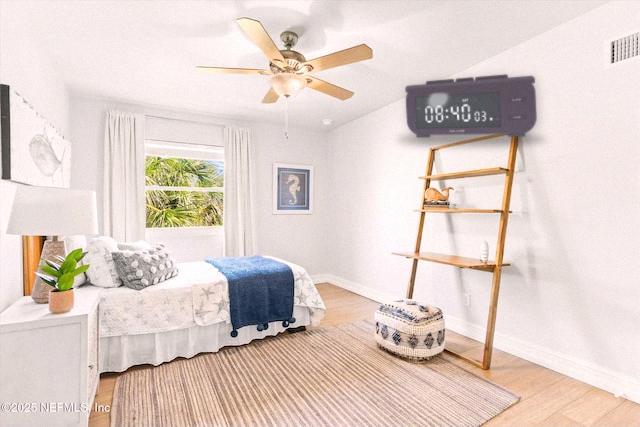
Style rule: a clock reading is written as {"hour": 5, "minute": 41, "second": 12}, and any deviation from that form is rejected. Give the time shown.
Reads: {"hour": 8, "minute": 40, "second": 3}
